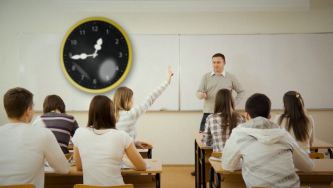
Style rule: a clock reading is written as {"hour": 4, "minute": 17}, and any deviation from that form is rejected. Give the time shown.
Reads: {"hour": 12, "minute": 44}
